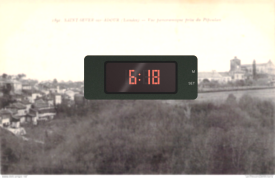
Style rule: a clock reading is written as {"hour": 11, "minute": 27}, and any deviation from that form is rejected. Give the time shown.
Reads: {"hour": 6, "minute": 18}
